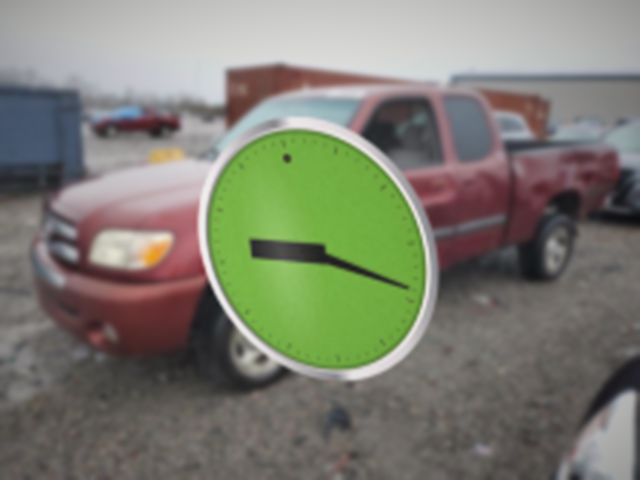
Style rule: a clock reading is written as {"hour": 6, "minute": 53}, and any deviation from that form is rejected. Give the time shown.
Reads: {"hour": 9, "minute": 19}
